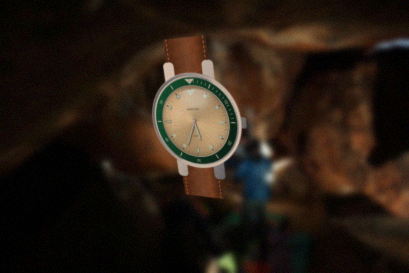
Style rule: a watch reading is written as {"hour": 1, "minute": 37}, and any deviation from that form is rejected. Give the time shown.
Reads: {"hour": 5, "minute": 34}
